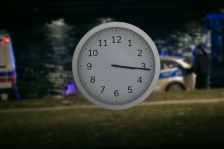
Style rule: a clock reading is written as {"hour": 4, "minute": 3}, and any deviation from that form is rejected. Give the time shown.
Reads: {"hour": 3, "minute": 16}
